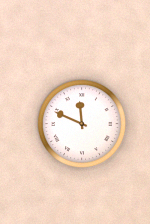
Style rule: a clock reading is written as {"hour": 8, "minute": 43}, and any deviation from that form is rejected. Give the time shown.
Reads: {"hour": 11, "minute": 49}
